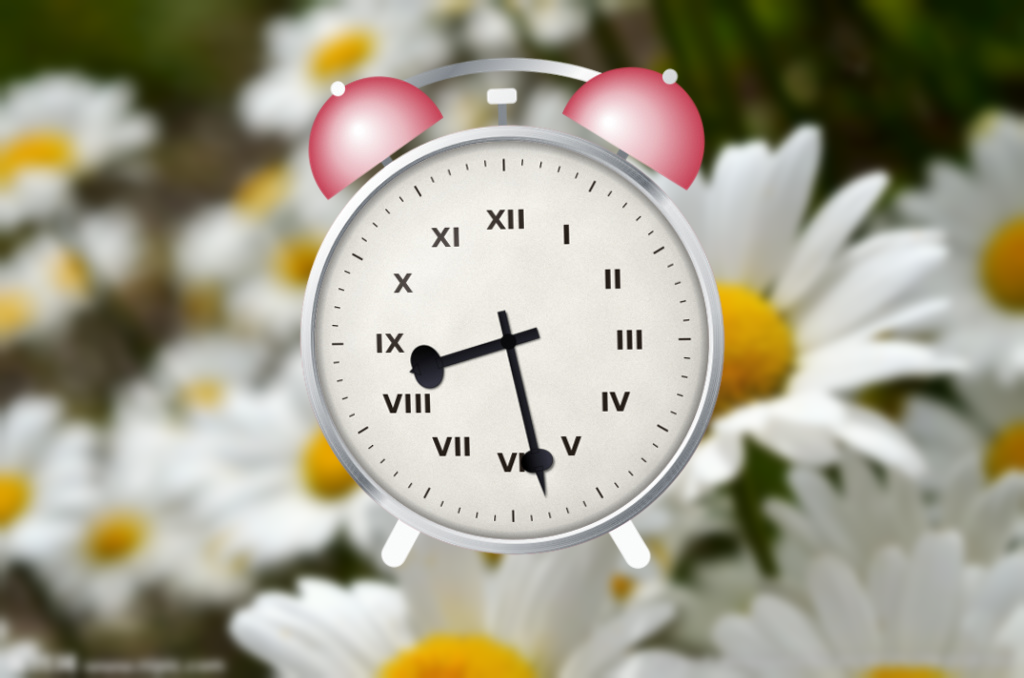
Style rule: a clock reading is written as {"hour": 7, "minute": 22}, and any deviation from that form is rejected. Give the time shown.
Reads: {"hour": 8, "minute": 28}
